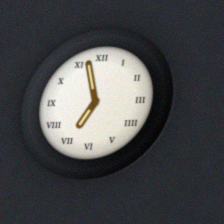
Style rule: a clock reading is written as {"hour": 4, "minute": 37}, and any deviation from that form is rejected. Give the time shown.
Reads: {"hour": 6, "minute": 57}
